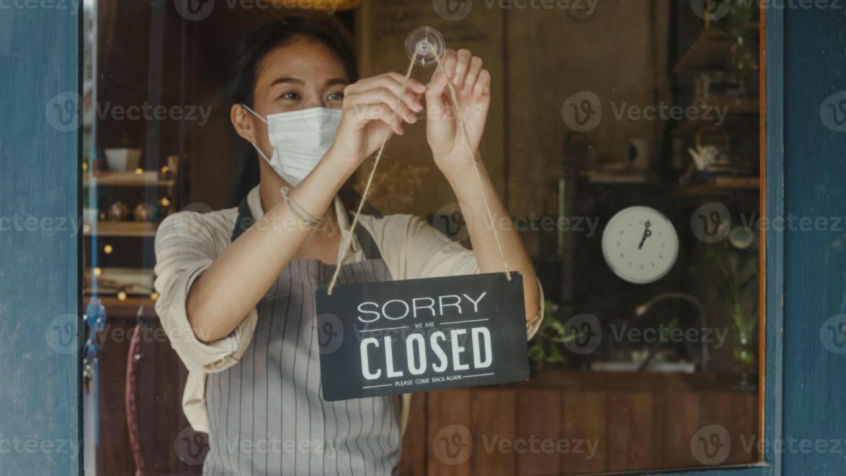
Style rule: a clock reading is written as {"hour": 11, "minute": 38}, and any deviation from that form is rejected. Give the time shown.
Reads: {"hour": 1, "minute": 3}
